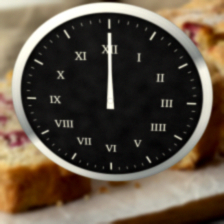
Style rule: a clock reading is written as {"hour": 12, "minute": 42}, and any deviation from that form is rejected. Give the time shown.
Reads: {"hour": 12, "minute": 0}
